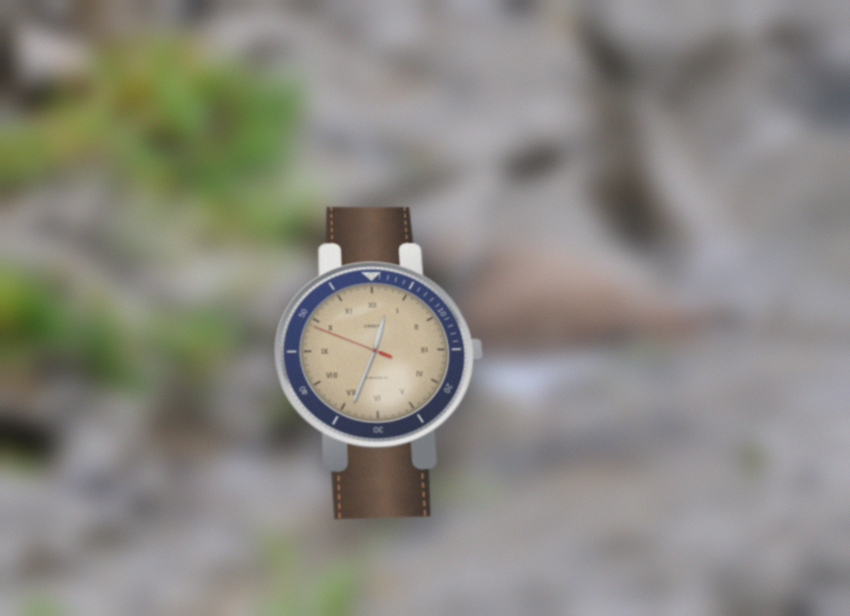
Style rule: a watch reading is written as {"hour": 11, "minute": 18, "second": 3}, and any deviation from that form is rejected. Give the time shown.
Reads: {"hour": 12, "minute": 33, "second": 49}
